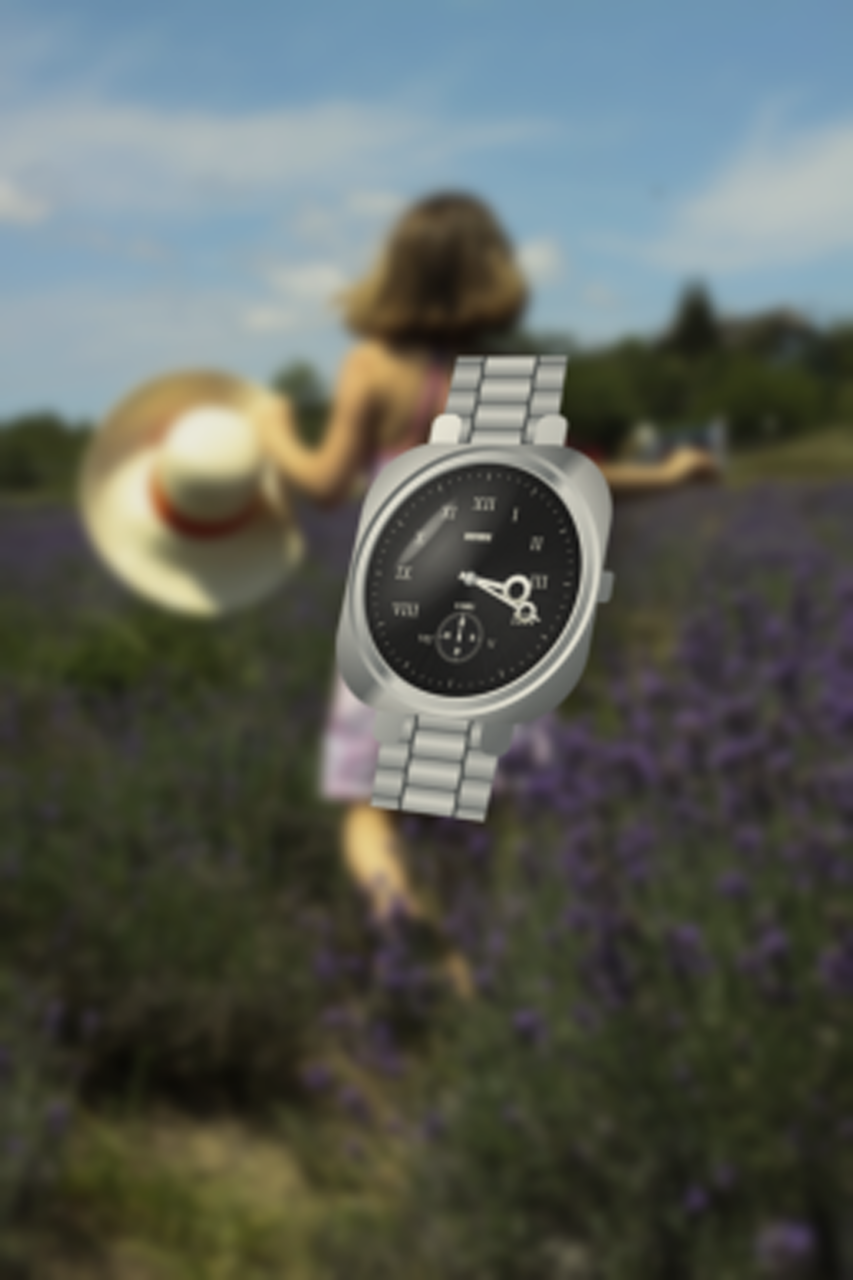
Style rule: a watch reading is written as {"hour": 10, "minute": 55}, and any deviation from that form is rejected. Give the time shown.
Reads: {"hour": 3, "minute": 19}
